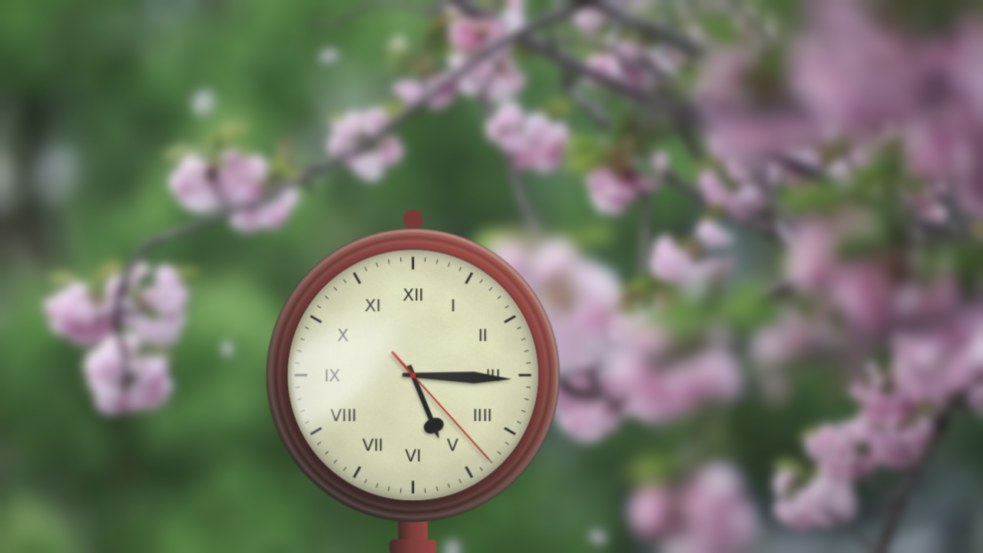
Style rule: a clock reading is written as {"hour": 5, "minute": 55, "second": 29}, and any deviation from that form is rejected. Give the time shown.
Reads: {"hour": 5, "minute": 15, "second": 23}
